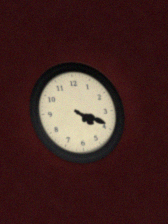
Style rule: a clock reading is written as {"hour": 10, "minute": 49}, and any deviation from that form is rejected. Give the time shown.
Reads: {"hour": 4, "minute": 19}
